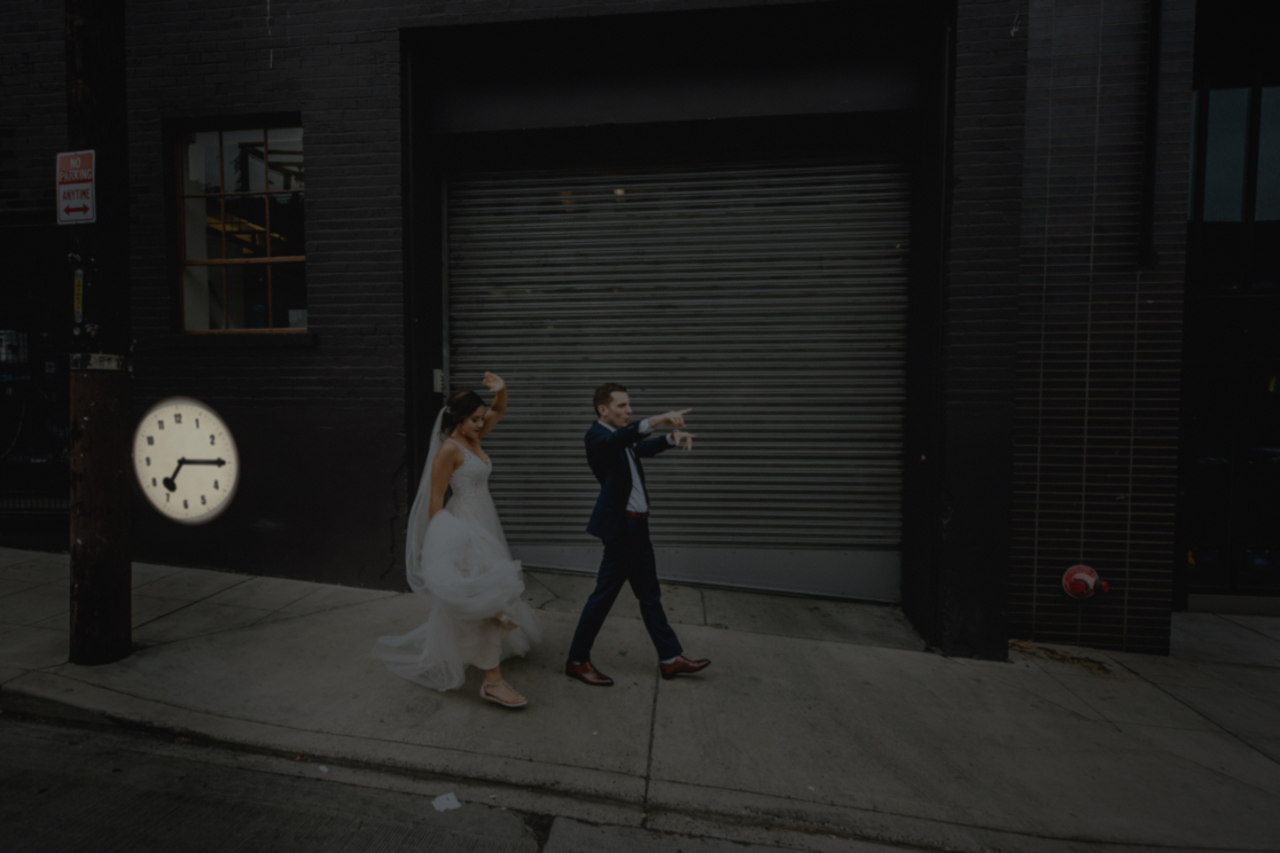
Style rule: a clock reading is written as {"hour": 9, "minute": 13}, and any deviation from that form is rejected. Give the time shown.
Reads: {"hour": 7, "minute": 15}
